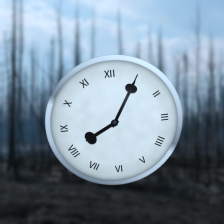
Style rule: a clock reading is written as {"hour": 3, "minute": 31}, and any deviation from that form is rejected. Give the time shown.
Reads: {"hour": 8, "minute": 5}
